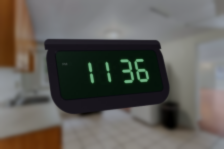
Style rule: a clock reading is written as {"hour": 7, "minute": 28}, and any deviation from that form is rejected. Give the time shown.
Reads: {"hour": 11, "minute": 36}
